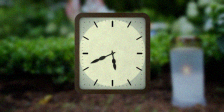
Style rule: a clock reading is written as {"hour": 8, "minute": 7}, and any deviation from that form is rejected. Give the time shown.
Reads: {"hour": 5, "minute": 41}
